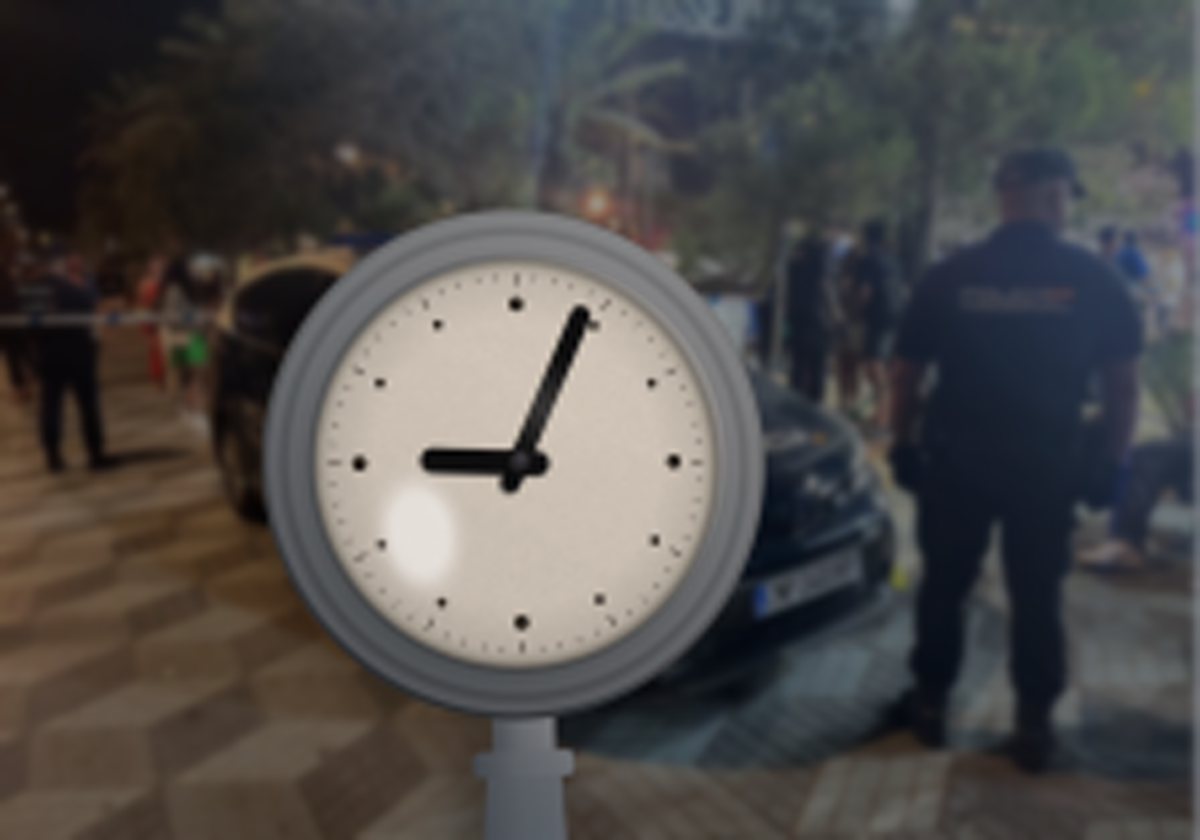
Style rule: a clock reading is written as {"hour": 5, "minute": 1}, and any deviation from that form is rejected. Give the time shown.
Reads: {"hour": 9, "minute": 4}
